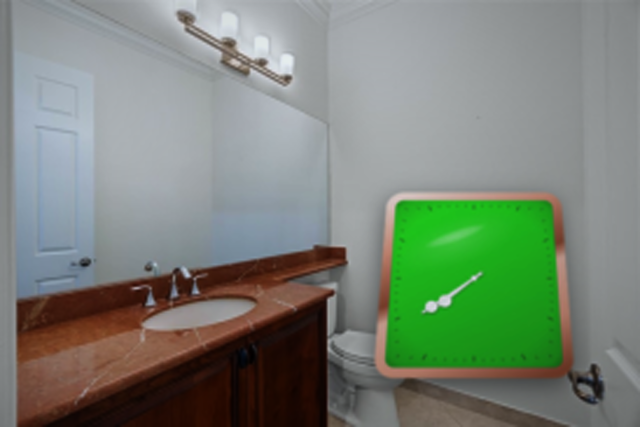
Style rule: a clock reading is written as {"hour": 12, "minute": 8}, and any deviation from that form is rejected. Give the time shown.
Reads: {"hour": 7, "minute": 39}
